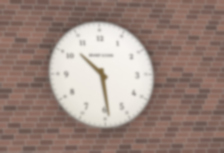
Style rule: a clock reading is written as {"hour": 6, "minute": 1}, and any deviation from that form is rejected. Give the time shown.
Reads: {"hour": 10, "minute": 29}
